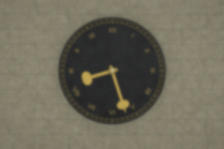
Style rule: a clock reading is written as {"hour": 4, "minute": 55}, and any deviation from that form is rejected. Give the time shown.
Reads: {"hour": 8, "minute": 27}
